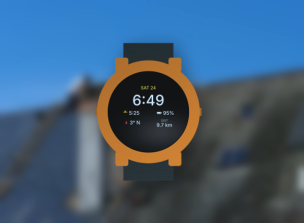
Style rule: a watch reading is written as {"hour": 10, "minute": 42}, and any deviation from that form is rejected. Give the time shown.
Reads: {"hour": 6, "minute": 49}
